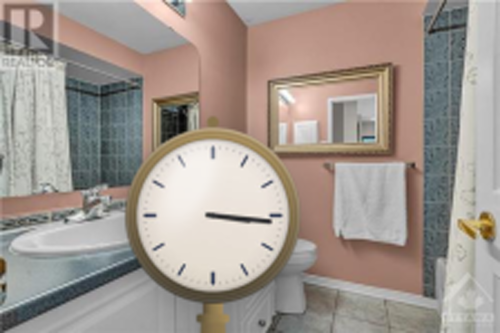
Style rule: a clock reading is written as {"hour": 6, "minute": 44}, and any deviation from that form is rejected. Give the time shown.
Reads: {"hour": 3, "minute": 16}
